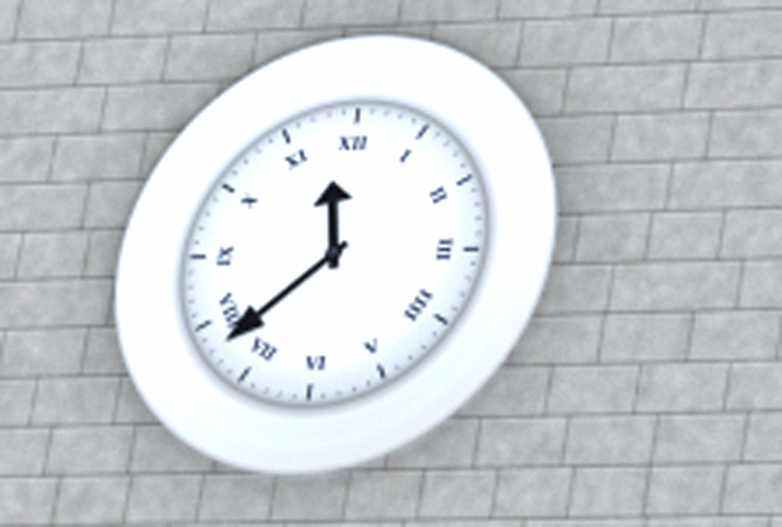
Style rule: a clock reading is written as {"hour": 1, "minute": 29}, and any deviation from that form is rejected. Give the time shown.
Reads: {"hour": 11, "minute": 38}
